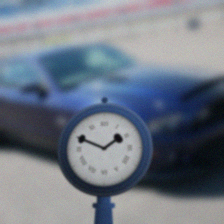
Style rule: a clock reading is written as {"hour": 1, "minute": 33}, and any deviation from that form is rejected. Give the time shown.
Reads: {"hour": 1, "minute": 49}
